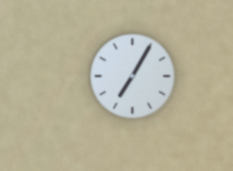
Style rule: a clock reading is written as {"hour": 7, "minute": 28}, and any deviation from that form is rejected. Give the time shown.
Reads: {"hour": 7, "minute": 5}
